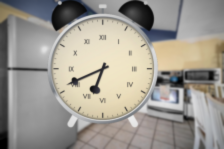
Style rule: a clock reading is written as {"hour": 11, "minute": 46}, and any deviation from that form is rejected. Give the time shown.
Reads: {"hour": 6, "minute": 41}
